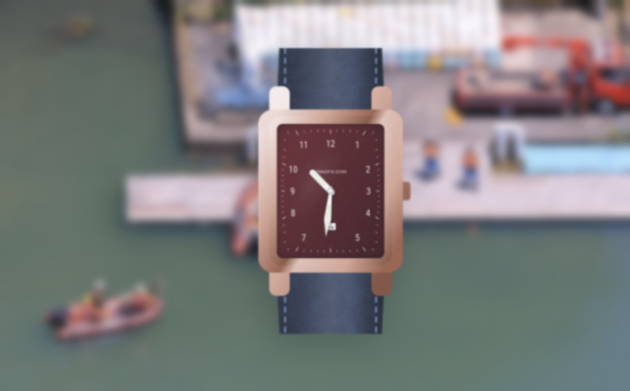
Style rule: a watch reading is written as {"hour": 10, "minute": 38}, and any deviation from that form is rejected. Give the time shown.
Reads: {"hour": 10, "minute": 31}
